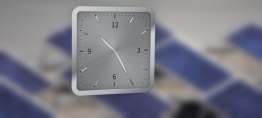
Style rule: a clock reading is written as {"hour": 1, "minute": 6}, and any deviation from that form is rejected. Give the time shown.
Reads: {"hour": 10, "minute": 25}
